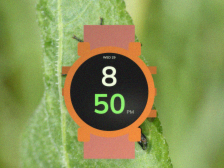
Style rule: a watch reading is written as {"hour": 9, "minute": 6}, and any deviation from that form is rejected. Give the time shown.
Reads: {"hour": 8, "minute": 50}
